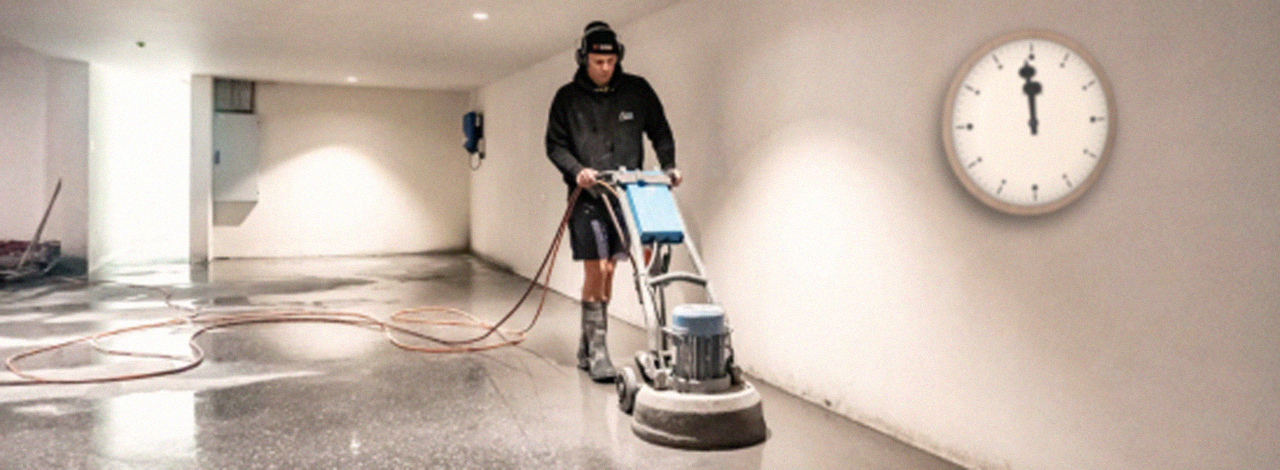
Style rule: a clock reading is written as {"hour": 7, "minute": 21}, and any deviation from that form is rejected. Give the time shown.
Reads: {"hour": 11, "minute": 59}
